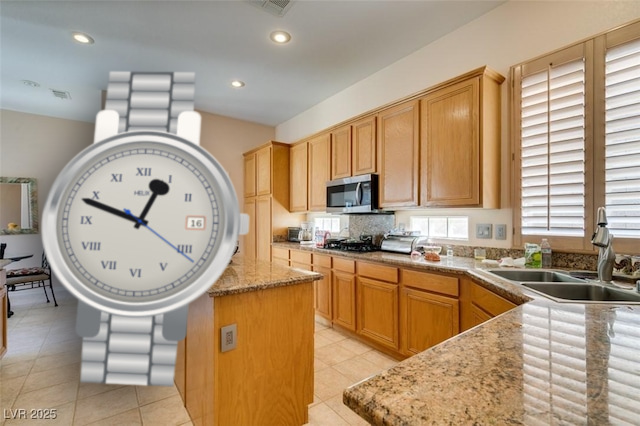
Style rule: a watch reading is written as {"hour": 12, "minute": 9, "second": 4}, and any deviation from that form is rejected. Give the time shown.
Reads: {"hour": 12, "minute": 48, "second": 21}
